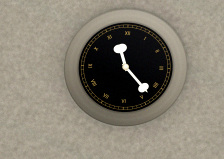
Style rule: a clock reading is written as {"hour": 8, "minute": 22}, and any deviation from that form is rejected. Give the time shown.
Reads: {"hour": 11, "minute": 23}
